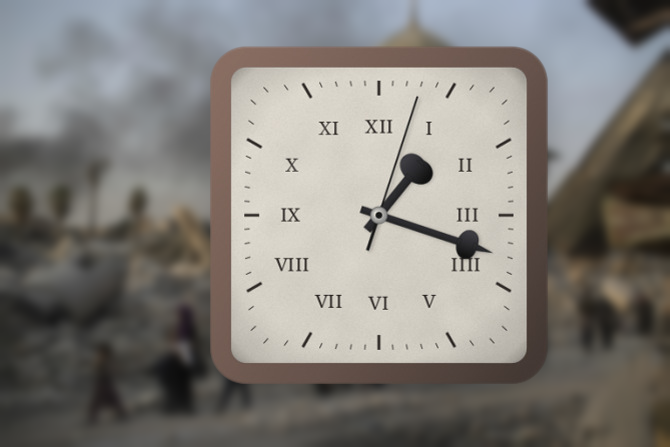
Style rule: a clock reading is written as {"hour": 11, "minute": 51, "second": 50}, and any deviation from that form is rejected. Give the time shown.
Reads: {"hour": 1, "minute": 18, "second": 3}
